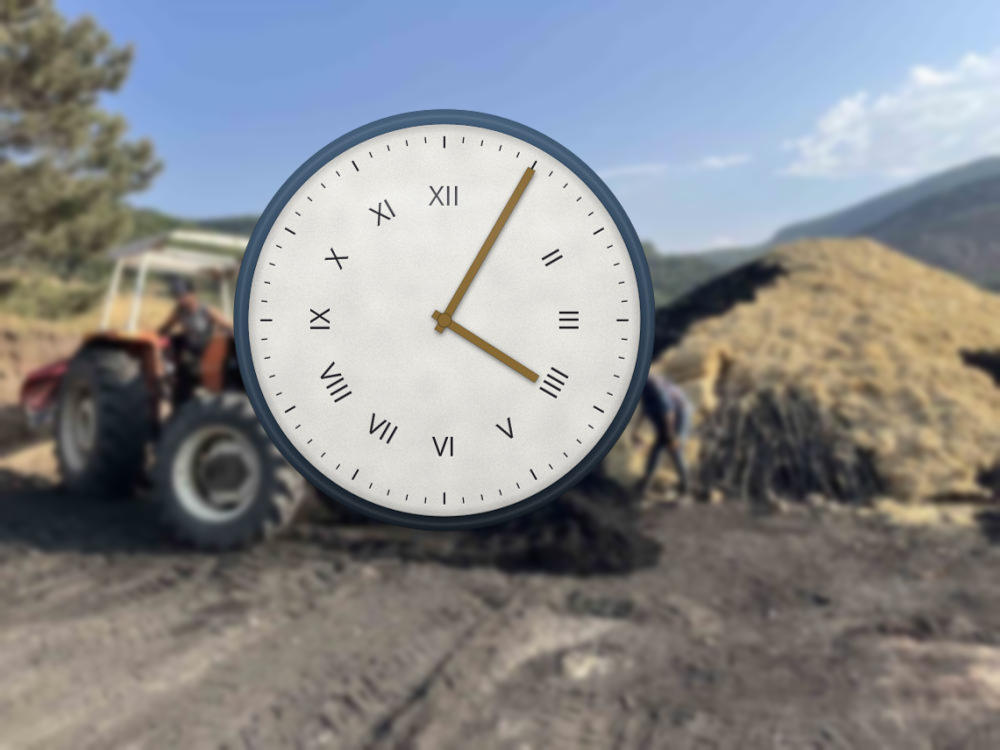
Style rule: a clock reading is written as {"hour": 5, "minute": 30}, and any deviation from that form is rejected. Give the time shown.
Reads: {"hour": 4, "minute": 5}
